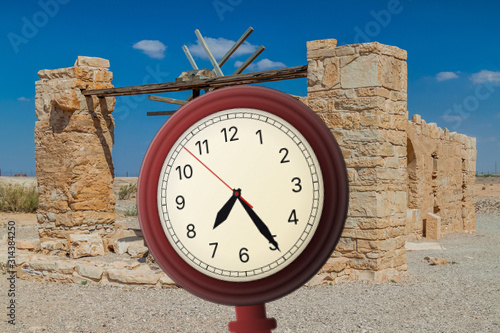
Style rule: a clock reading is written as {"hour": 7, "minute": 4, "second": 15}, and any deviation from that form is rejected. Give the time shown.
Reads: {"hour": 7, "minute": 24, "second": 53}
